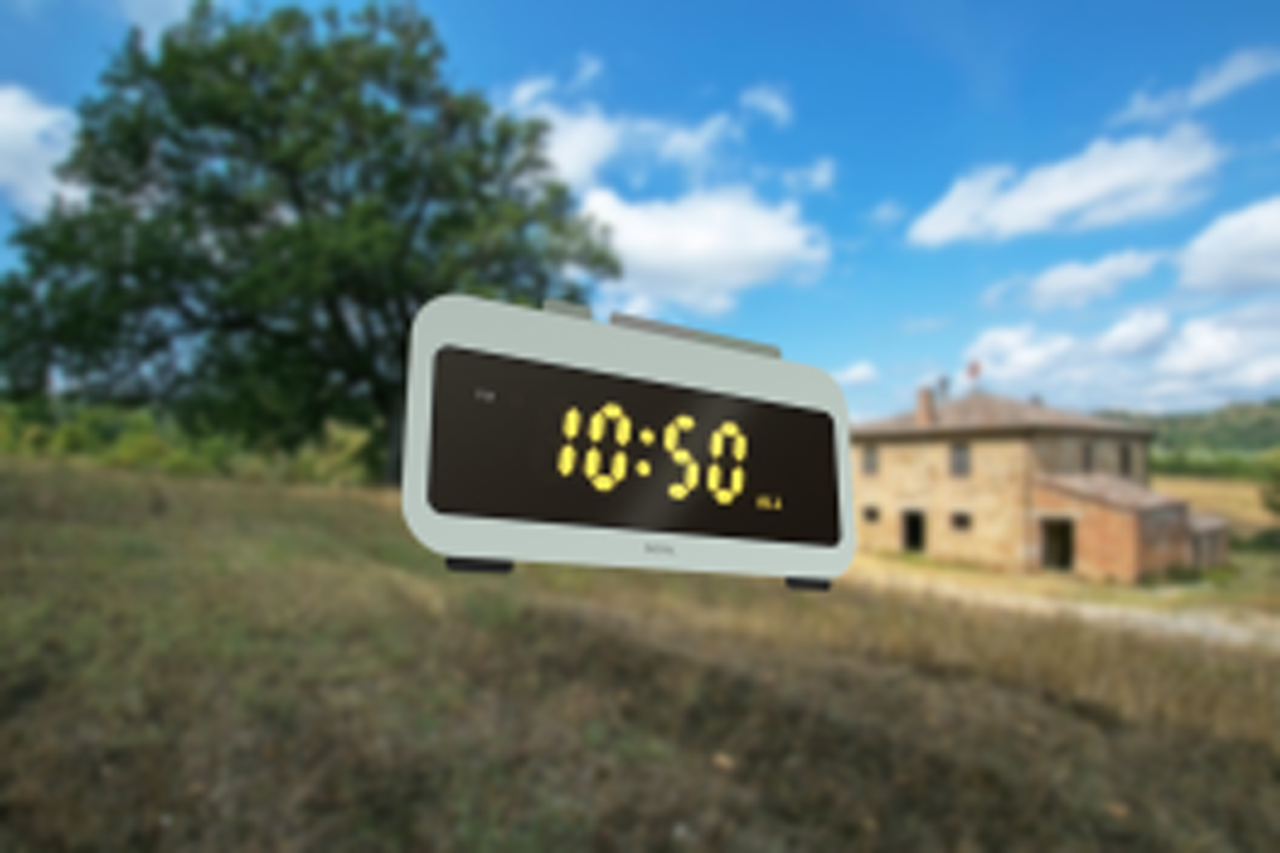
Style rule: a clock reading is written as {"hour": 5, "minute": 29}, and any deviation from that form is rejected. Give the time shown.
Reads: {"hour": 10, "minute": 50}
